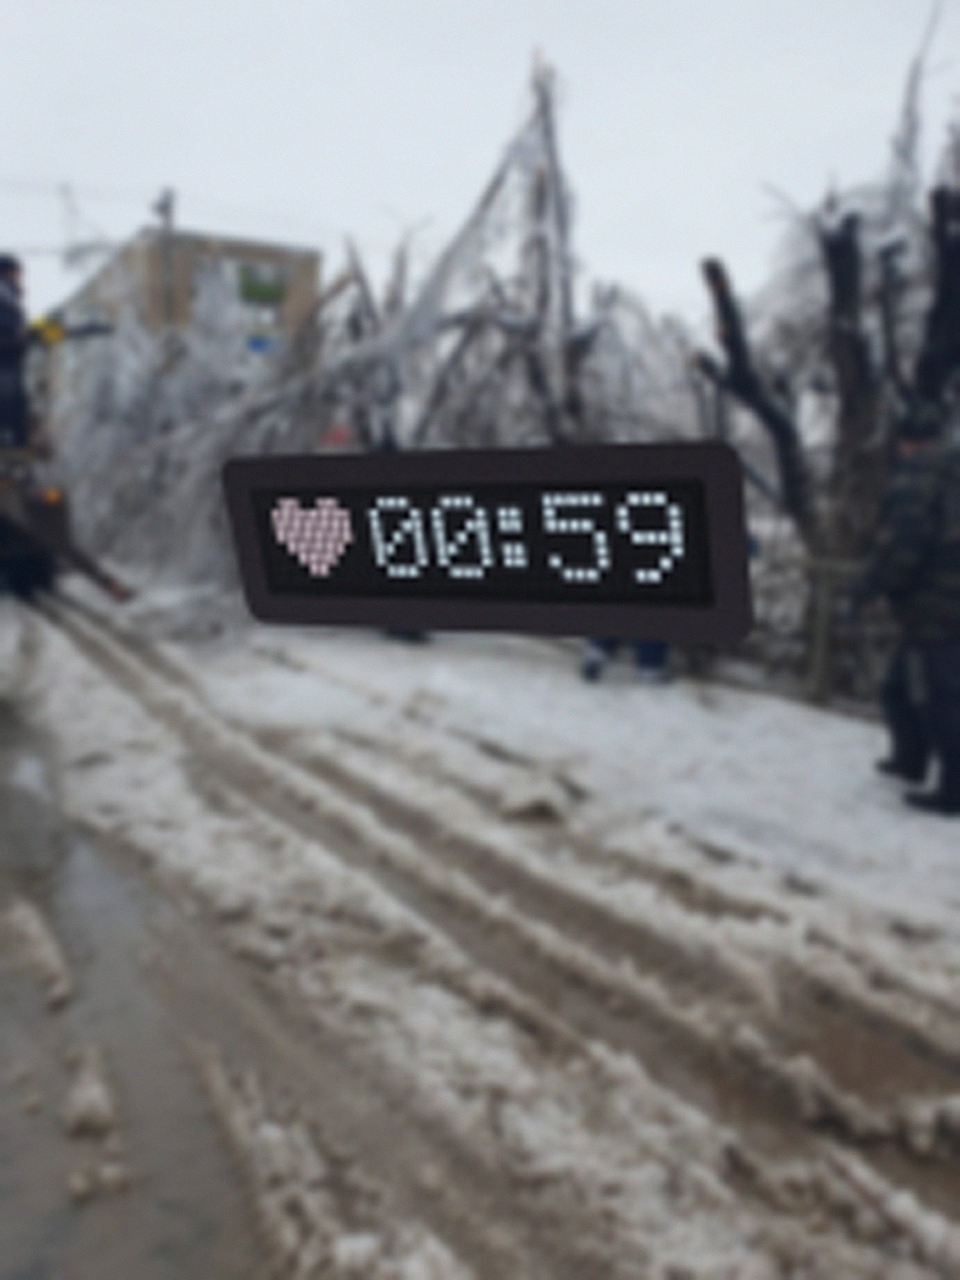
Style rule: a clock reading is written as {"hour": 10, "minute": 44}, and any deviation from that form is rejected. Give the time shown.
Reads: {"hour": 0, "minute": 59}
